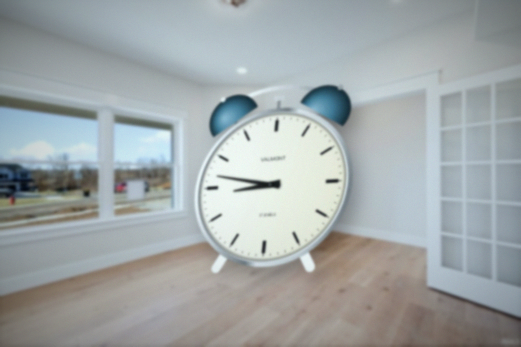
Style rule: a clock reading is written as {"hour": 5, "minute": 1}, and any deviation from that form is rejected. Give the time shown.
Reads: {"hour": 8, "minute": 47}
